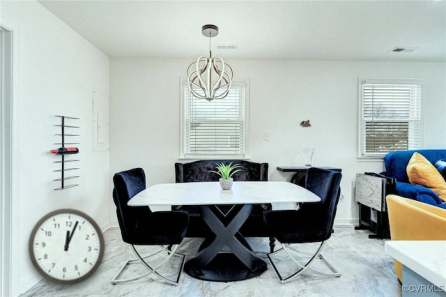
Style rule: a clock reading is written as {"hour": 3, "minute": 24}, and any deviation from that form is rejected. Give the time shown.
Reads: {"hour": 12, "minute": 3}
